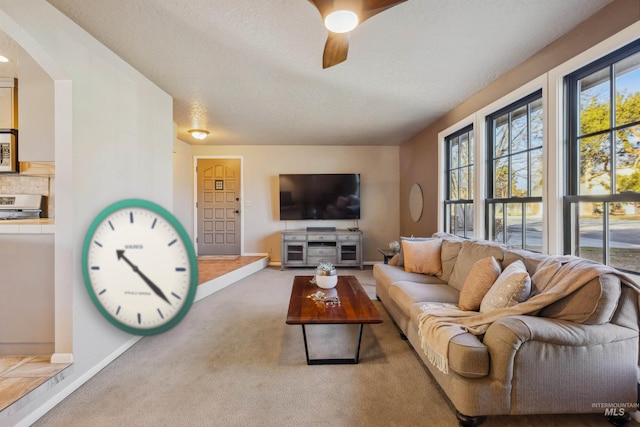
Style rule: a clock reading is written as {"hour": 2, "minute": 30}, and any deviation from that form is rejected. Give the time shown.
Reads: {"hour": 10, "minute": 22}
